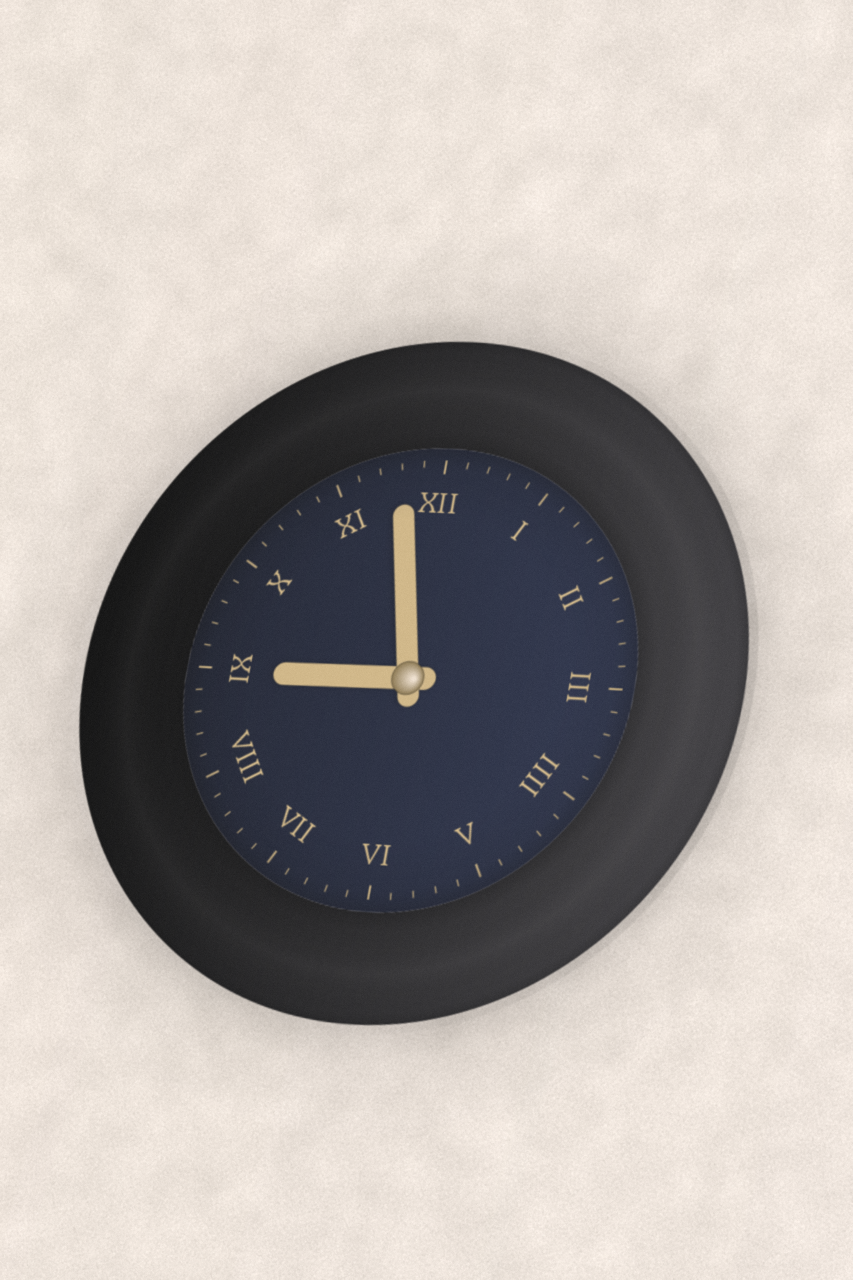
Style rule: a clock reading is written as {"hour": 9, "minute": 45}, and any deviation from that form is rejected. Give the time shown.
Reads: {"hour": 8, "minute": 58}
